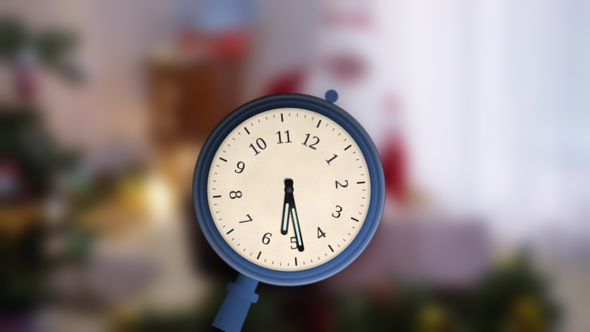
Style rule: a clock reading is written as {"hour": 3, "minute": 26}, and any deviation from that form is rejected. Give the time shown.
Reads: {"hour": 5, "minute": 24}
